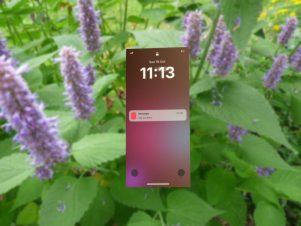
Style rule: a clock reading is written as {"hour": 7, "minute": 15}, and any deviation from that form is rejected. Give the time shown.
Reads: {"hour": 11, "minute": 13}
